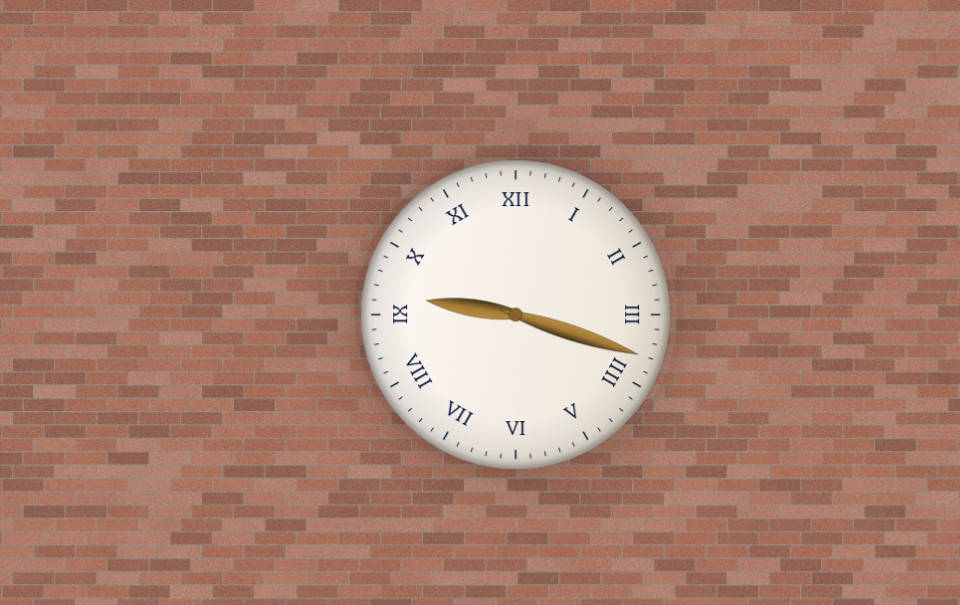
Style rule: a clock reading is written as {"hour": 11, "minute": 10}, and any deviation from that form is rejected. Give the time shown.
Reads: {"hour": 9, "minute": 18}
